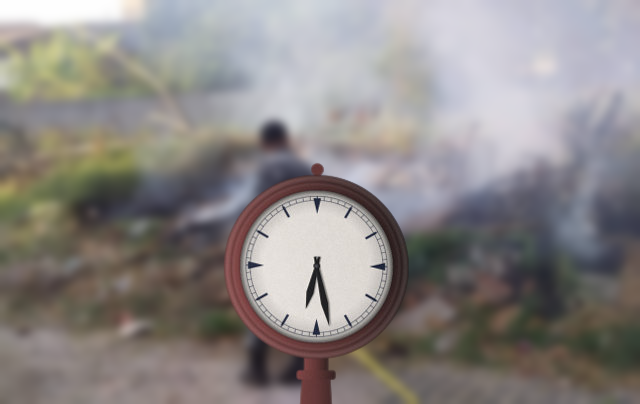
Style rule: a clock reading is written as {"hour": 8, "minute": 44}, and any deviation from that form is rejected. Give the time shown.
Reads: {"hour": 6, "minute": 28}
